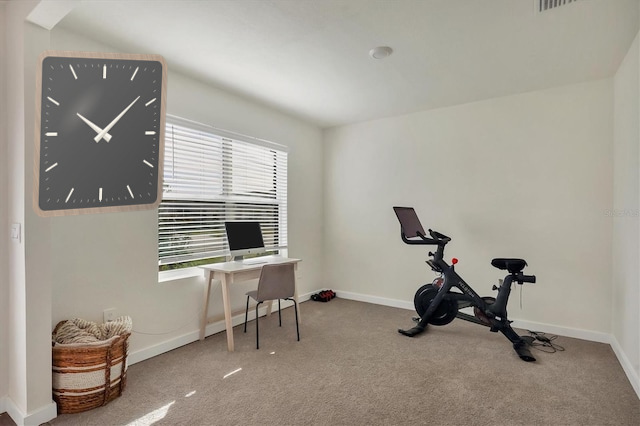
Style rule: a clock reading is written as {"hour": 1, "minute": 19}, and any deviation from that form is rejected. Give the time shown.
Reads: {"hour": 10, "minute": 8}
